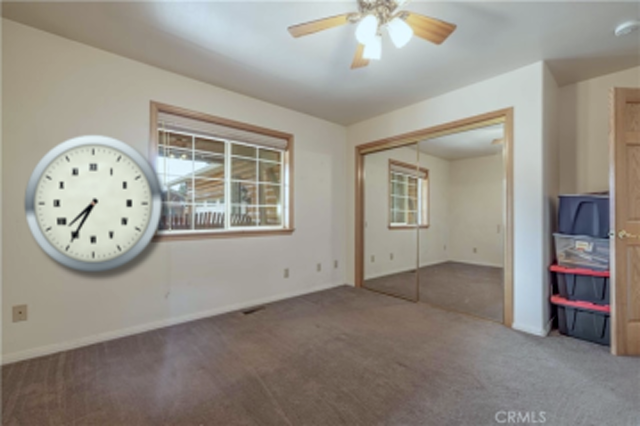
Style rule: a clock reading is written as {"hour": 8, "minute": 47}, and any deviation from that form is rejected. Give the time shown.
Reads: {"hour": 7, "minute": 35}
